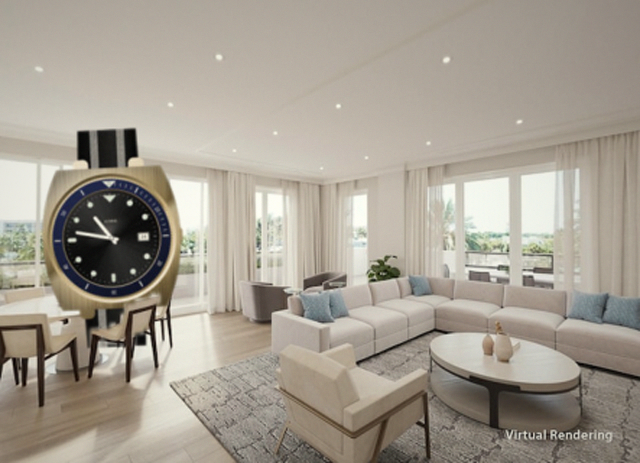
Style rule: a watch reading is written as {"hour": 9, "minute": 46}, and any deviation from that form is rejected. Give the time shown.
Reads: {"hour": 10, "minute": 47}
